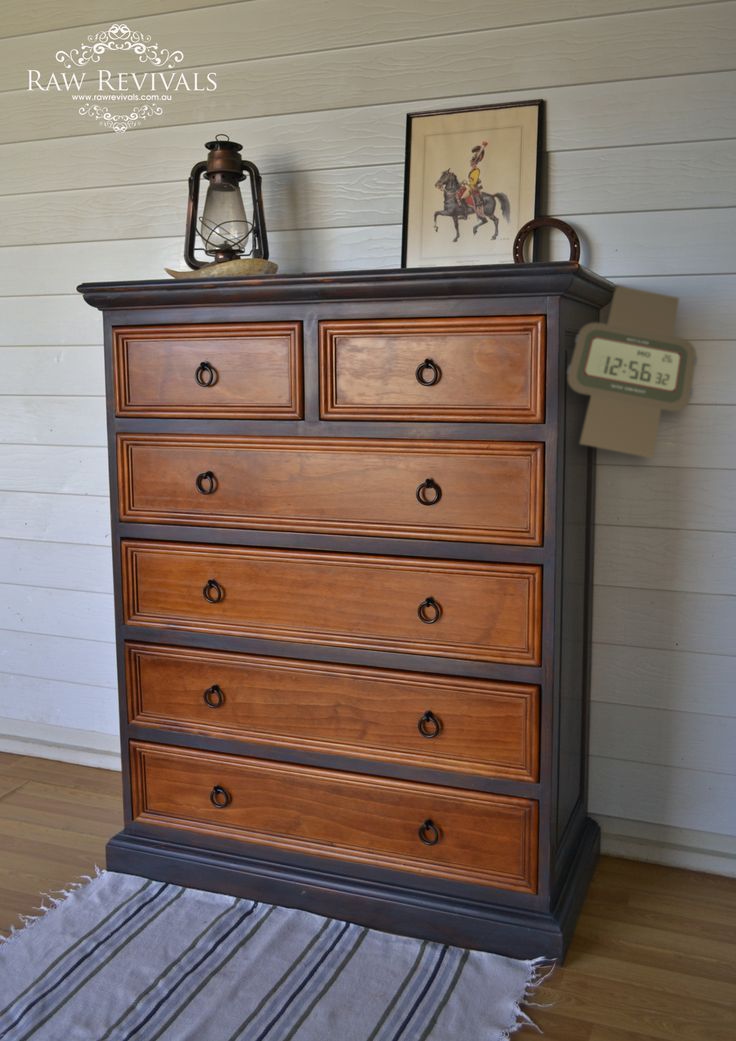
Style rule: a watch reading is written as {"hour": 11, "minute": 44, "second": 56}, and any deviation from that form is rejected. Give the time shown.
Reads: {"hour": 12, "minute": 56, "second": 32}
